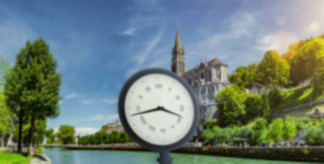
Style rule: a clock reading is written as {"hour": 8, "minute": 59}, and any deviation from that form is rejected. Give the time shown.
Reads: {"hour": 3, "minute": 43}
